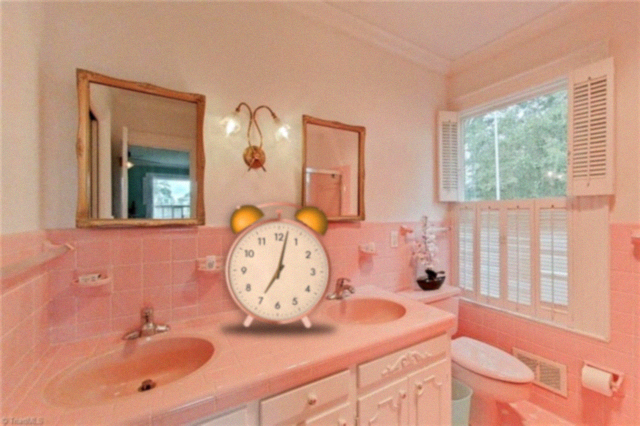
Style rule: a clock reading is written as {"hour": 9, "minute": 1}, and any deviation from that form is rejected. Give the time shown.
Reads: {"hour": 7, "minute": 2}
